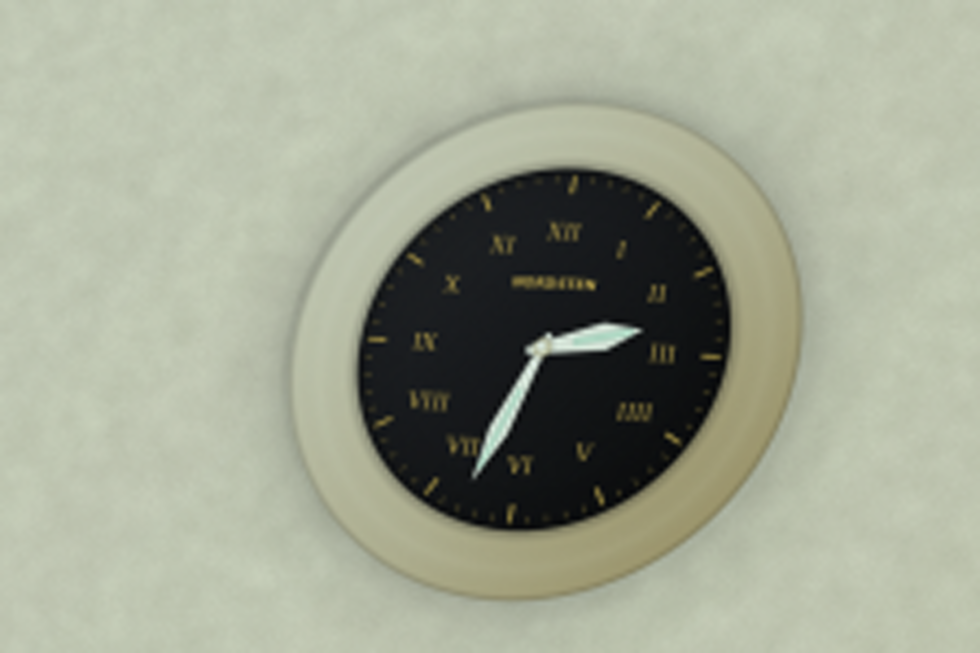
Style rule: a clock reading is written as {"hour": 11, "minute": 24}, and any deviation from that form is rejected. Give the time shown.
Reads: {"hour": 2, "minute": 33}
